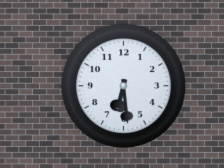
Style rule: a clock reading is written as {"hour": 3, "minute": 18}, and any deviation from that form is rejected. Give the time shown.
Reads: {"hour": 6, "minute": 29}
